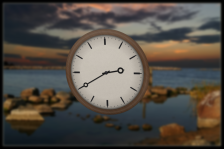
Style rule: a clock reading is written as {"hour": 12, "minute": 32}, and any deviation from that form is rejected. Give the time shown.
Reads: {"hour": 2, "minute": 40}
